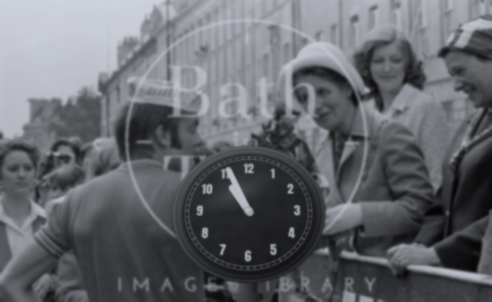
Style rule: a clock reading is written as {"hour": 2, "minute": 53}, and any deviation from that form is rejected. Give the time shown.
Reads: {"hour": 10, "minute": 56}
